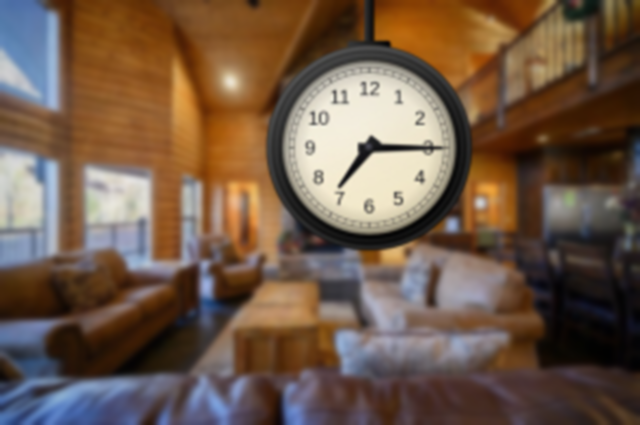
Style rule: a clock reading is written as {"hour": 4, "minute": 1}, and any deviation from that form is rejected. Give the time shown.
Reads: {"hour": 7, "minute": 15}
